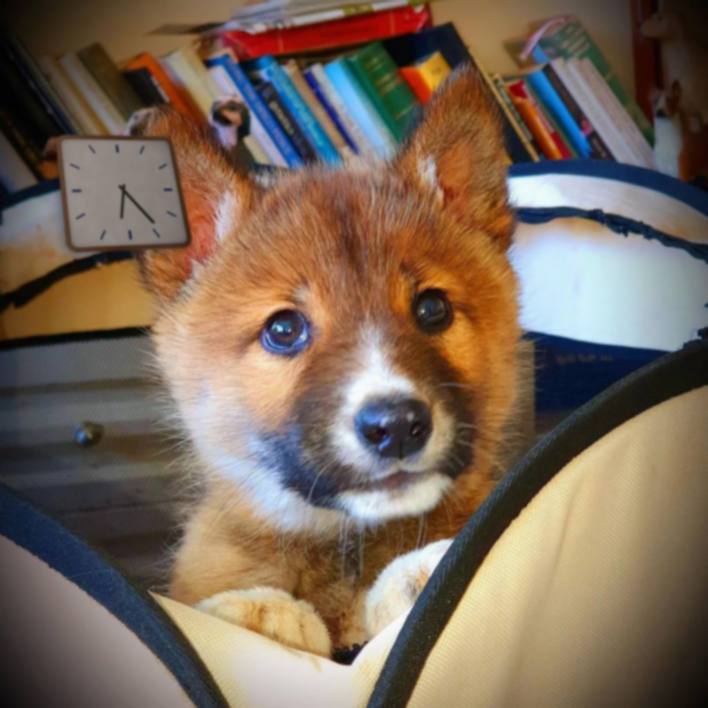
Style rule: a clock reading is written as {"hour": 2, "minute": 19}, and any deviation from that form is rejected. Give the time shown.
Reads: {"hour": 6, "minute": 24}
